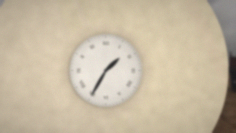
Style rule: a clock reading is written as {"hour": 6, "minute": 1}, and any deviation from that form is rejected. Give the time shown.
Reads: {"hour": 1, "minute": 35}
